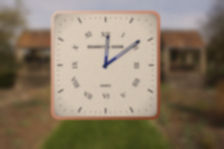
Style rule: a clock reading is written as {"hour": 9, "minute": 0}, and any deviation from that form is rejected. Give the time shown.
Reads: {"hour": 12, "minute": 9}
